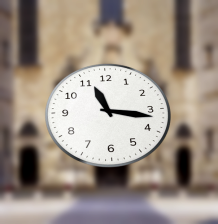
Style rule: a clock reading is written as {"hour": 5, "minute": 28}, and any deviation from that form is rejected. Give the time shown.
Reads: {"hour": 11, "minute": 17}
